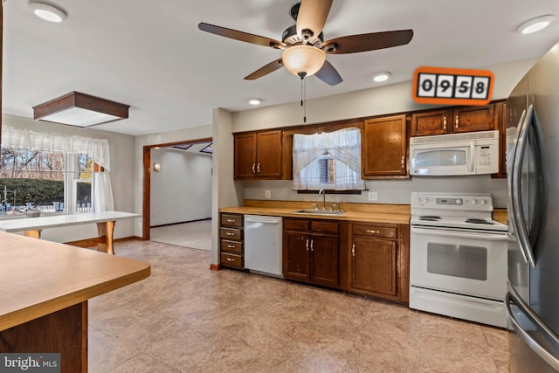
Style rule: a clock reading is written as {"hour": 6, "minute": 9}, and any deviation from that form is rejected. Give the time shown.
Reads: {"hour": 9, "minute": 58}
